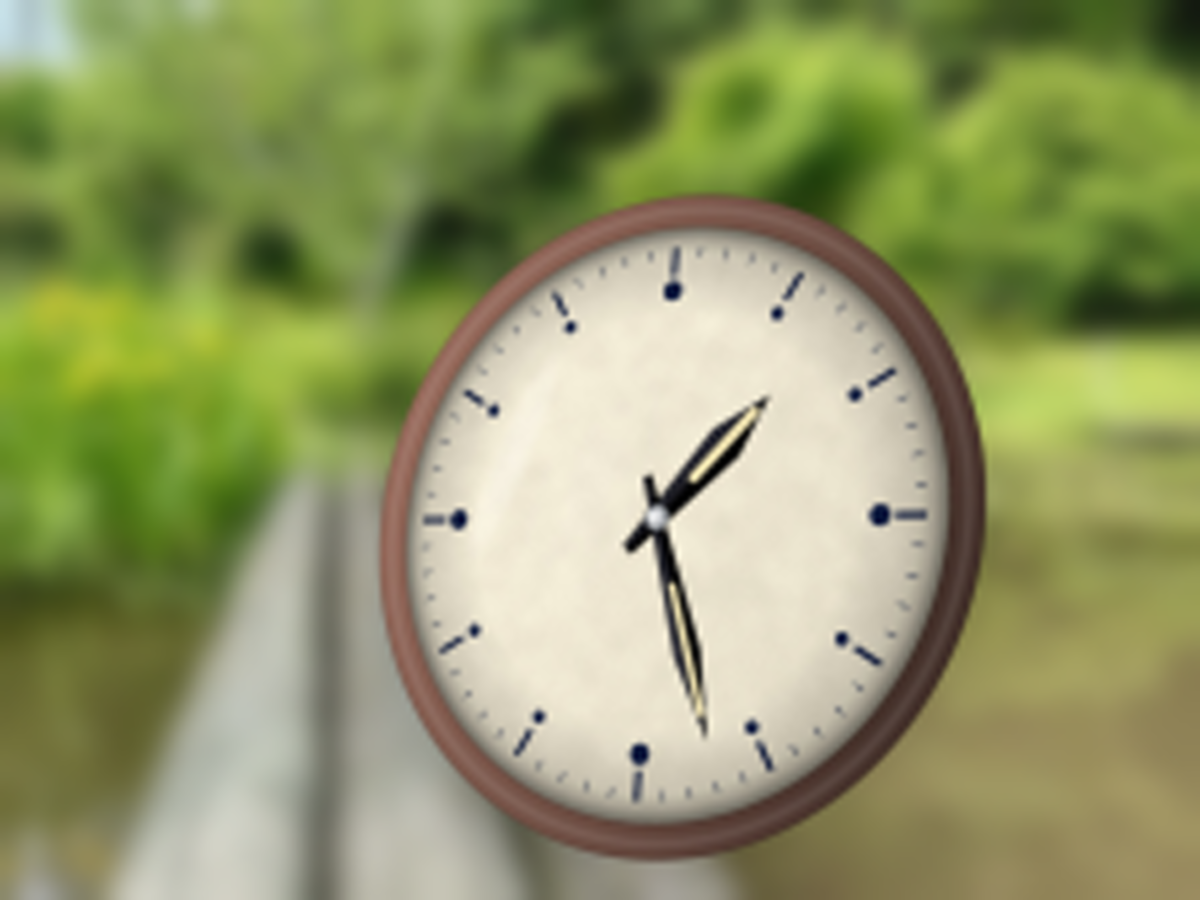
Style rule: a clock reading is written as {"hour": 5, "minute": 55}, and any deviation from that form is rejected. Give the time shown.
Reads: {"hour": 1, "minute": 27}
